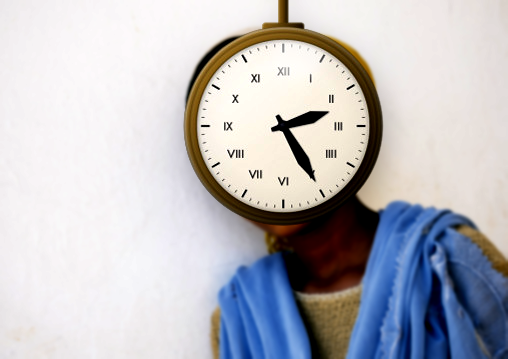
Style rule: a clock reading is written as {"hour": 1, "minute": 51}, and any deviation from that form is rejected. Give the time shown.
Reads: {"hour": 2, "minute": 25}
